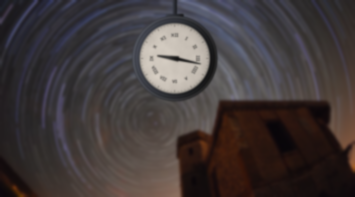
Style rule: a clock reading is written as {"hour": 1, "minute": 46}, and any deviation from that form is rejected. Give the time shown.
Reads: {"hour": 9, "minute": 17}
